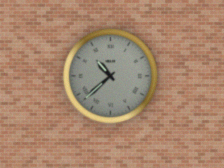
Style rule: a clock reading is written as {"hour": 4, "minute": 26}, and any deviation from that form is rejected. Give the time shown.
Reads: {"hour": 10, "minute": 38}
